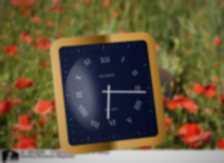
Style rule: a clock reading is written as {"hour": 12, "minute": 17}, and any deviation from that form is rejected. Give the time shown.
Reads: {"hour": 6, "minute": 16}
